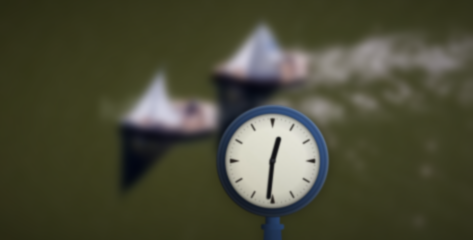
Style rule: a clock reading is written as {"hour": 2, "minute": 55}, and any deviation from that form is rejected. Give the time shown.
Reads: {"hour": 12, "minute": 31}
